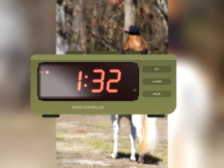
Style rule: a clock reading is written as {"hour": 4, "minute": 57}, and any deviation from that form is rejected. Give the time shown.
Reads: {"hour": 1, "minute": 32}
